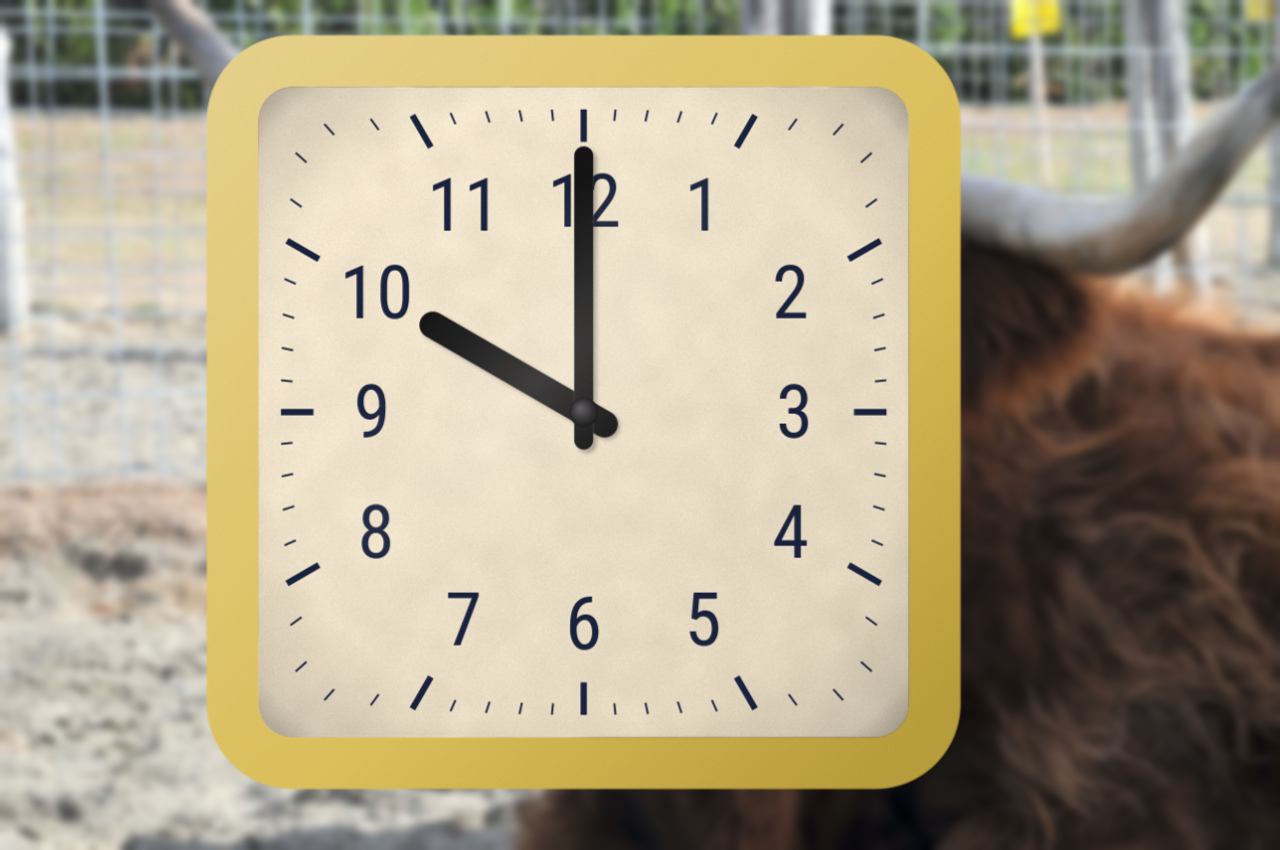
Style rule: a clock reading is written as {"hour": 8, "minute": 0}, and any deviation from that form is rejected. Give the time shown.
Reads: {"hour": 10, "minute": 0}
